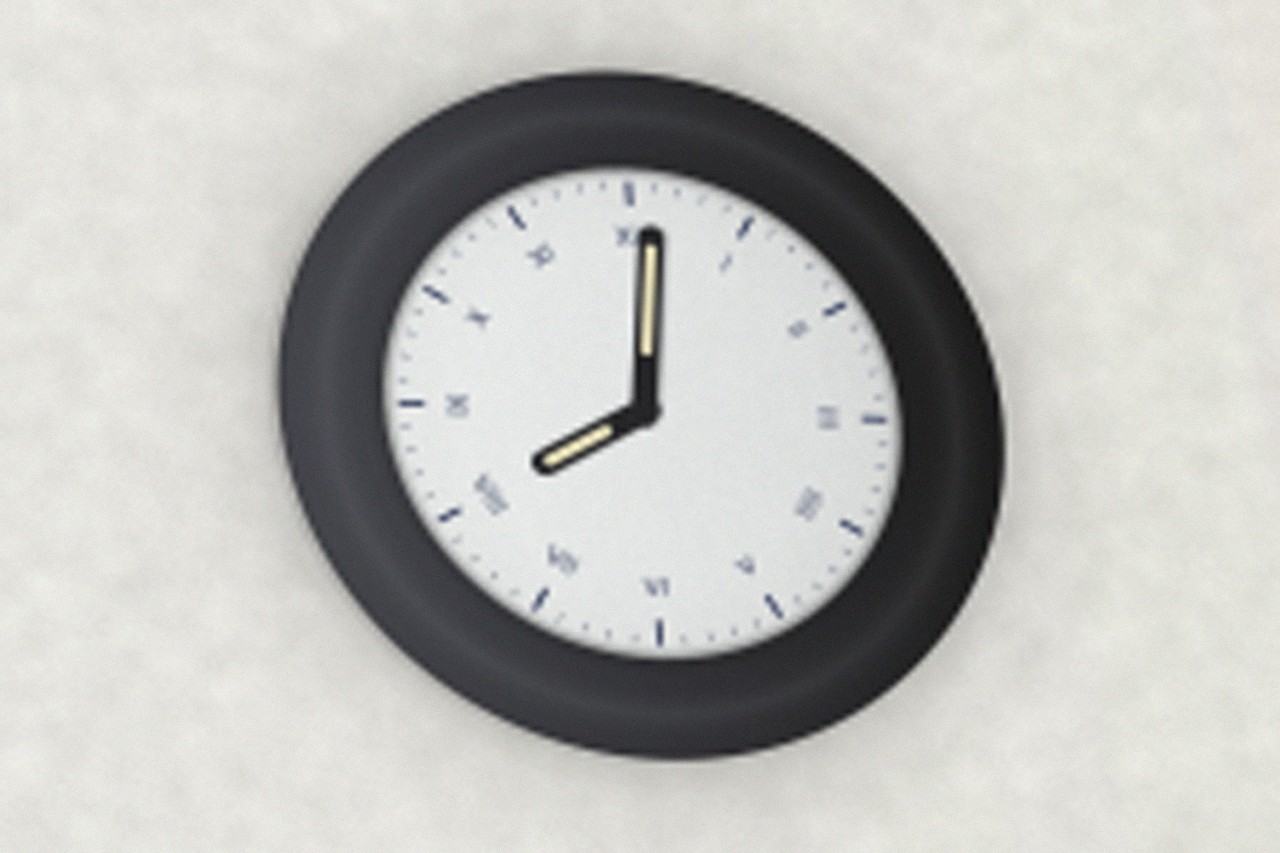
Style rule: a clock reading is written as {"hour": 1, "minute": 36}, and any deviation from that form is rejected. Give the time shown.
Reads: {"hour": 8, "minute": 1}
